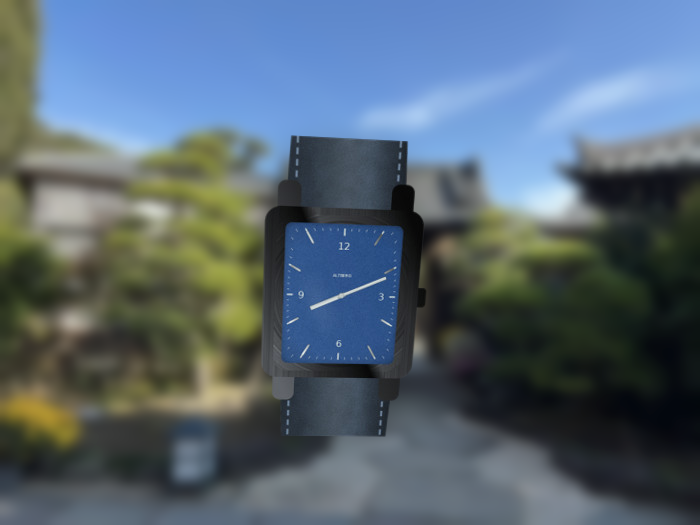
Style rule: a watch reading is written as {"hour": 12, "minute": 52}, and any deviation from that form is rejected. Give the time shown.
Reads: {"hour": 8, "minute": 11}
